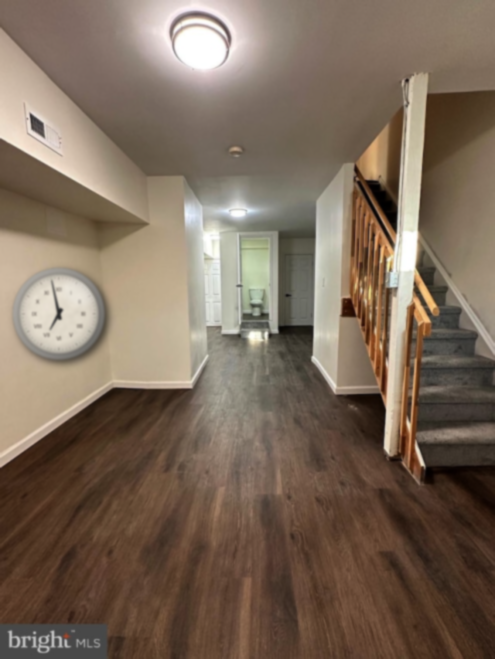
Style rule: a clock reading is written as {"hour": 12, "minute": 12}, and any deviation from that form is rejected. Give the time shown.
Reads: {"hour": 6, "minute": 58}
